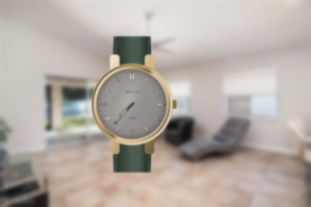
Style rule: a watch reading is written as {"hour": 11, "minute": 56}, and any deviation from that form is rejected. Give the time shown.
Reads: {"hour": 7, "minute": 37}
